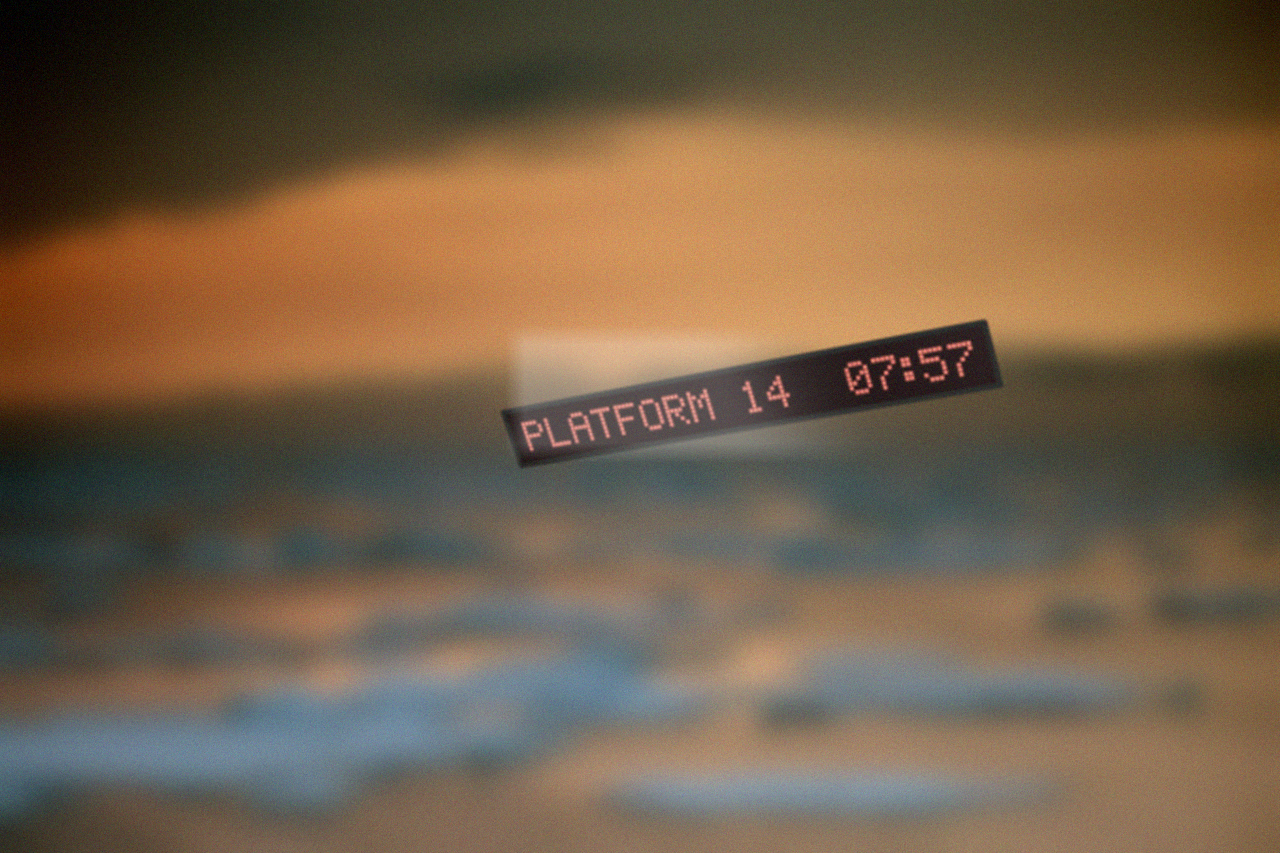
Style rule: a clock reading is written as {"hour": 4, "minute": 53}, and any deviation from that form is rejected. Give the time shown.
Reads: {"hour": 7, "minute": 57}
